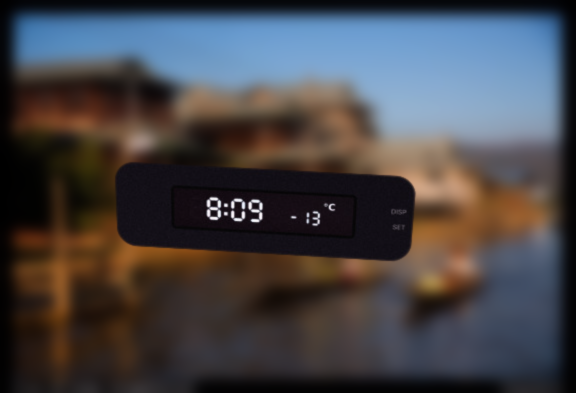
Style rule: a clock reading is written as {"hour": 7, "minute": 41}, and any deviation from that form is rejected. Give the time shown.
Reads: {"hour": 8, "minute": 9}
